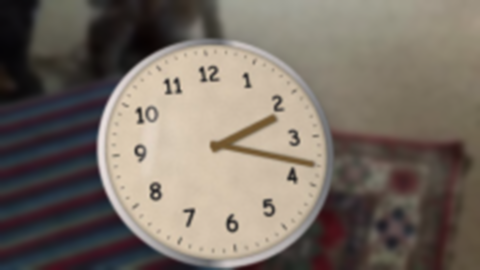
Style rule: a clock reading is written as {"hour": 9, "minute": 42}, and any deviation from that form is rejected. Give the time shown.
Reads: {"hour": 2, "minute": 18}
